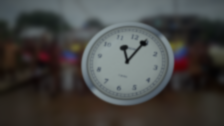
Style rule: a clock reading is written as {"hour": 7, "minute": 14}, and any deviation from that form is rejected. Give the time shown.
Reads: {"hour": 11, "minute": 4}
